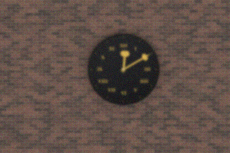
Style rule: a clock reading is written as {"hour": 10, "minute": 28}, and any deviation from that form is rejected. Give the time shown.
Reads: {"hour": 12, "minute": 10}
